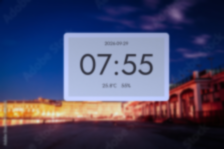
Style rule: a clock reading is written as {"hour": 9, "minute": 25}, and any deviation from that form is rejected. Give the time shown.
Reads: {"hour": 7, "minute": 55}
